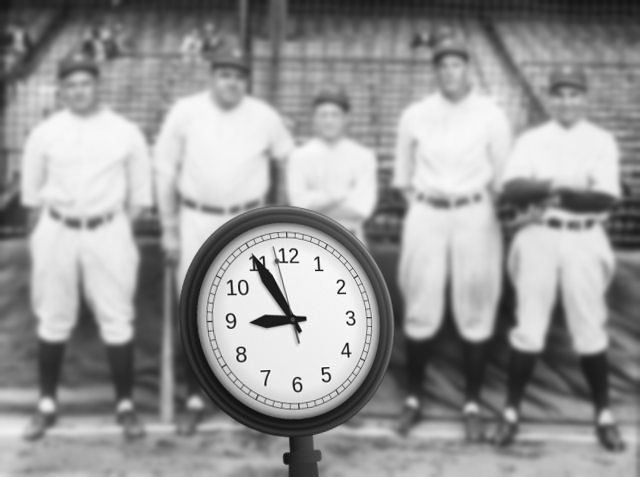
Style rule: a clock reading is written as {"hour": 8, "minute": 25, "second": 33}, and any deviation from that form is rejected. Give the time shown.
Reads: {"hour": 8, "minute": 54, "second": 58}
